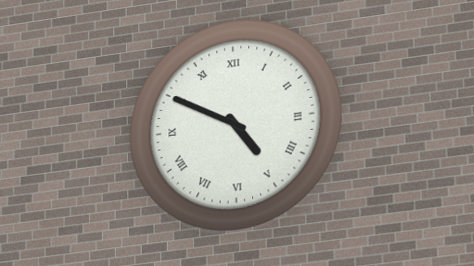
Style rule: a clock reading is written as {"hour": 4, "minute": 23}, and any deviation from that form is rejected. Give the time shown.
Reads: {"hour": 4, "minute": 50}
